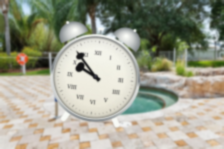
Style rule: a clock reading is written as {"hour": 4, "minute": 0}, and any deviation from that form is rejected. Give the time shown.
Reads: {"hour": 9, "minute": 53}
